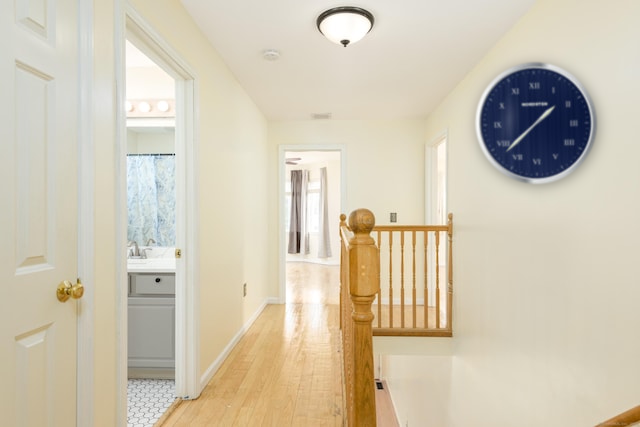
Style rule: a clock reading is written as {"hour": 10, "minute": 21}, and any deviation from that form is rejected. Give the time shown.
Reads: {"hour": 1, "minute": 38}
